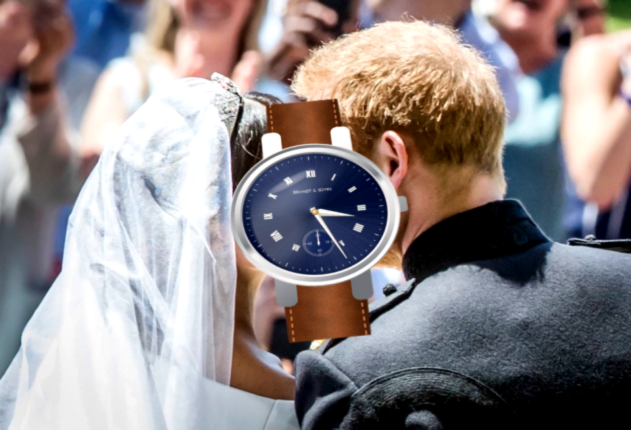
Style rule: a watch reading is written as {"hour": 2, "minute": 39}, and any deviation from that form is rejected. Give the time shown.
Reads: {"hour": 3, "minute": 26}
